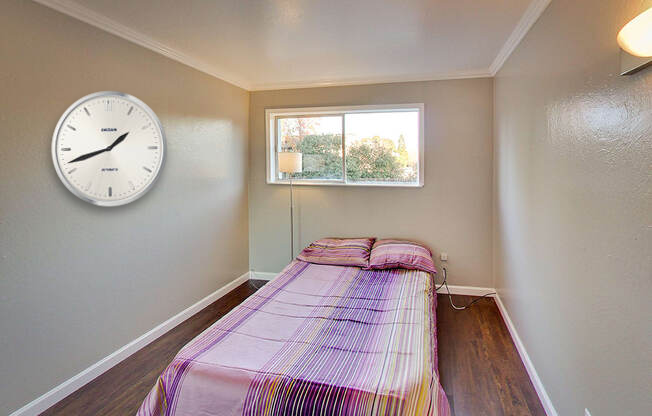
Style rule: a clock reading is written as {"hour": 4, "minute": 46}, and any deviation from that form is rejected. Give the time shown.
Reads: {"hour": 1, "minute": 42}
